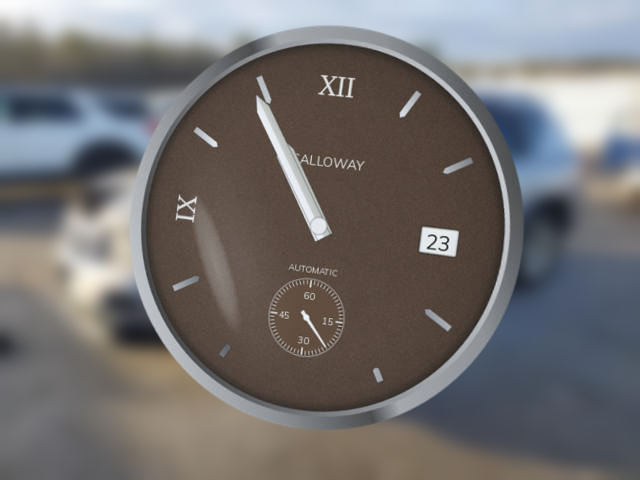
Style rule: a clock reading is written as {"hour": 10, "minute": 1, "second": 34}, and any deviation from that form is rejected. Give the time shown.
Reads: {"hour": 10, "minute": 54, "second": 23}
